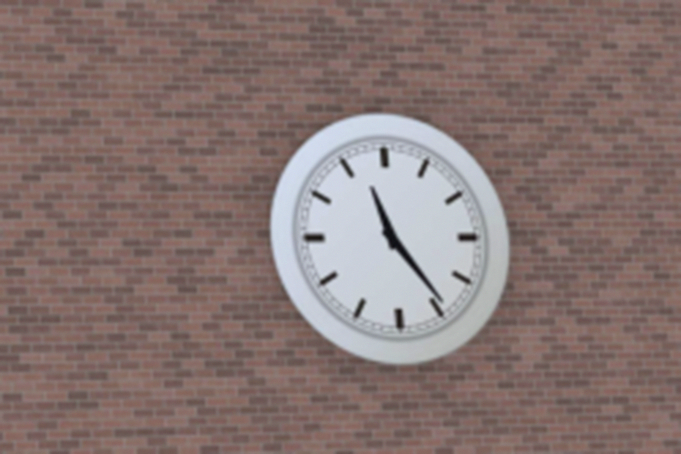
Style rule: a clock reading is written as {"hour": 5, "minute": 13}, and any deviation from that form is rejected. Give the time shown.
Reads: {"hour": 11, "minute": 24}
